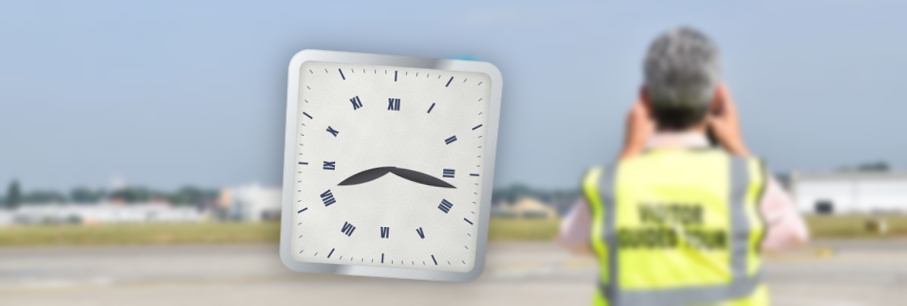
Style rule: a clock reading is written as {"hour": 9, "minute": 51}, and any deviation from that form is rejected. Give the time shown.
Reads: {"hour": 8, "minute": 17}
